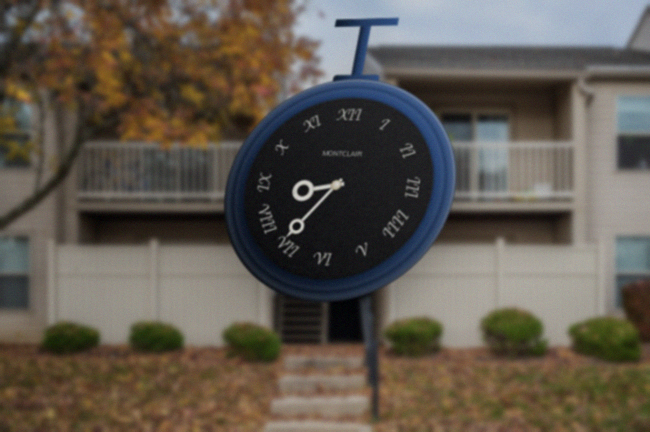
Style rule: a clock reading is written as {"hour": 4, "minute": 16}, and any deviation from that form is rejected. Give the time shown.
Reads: {"hour": 8, "minute": 36}
